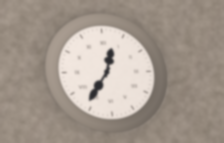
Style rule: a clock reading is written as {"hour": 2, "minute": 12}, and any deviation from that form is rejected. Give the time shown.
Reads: {"hour": 12, "minute": 36}
